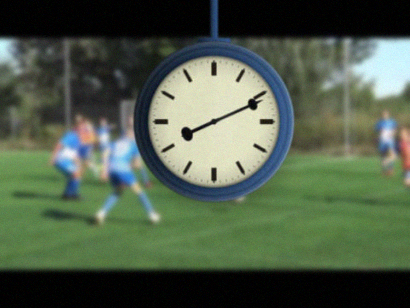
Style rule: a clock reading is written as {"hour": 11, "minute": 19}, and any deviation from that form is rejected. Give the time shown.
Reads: {"hour": 8, "minute": 11}
